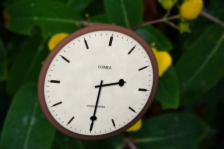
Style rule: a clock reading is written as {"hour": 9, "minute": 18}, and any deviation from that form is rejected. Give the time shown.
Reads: {"hour": 2, "minute": 30}
